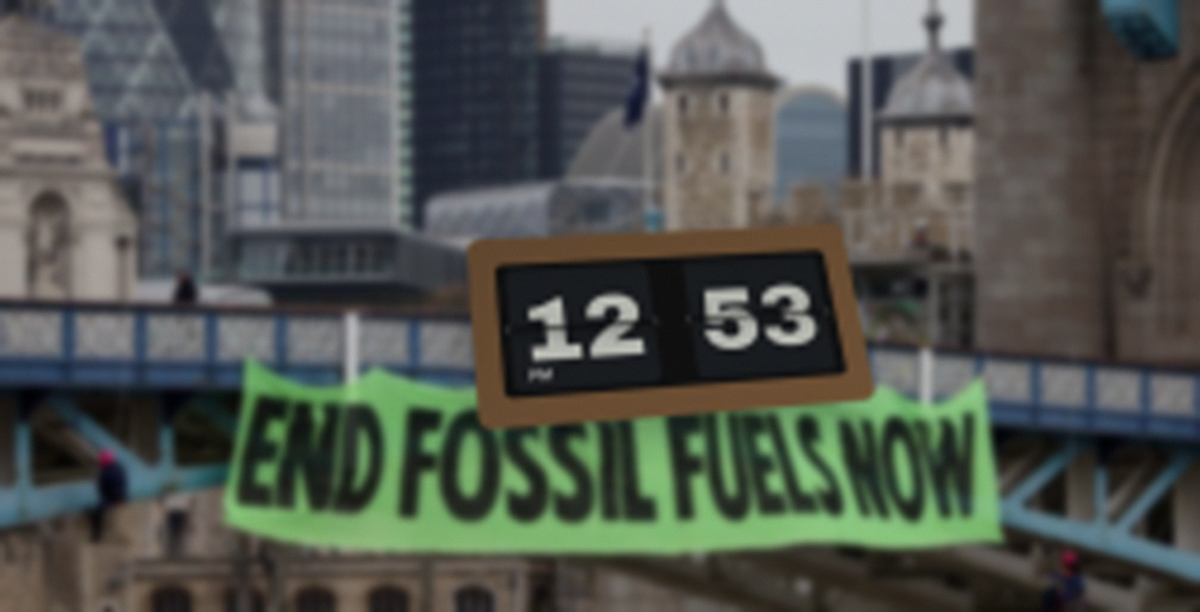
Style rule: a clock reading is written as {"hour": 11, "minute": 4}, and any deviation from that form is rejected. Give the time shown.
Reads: {"hour": 12, "minute": 53}
